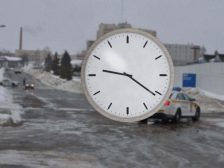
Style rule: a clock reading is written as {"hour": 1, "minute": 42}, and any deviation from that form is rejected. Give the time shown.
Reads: {"hour": 9, "minute": 21}
